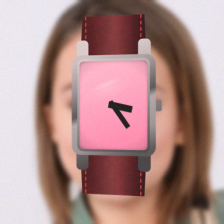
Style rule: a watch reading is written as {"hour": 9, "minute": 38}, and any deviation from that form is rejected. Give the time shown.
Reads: {"hour": 3, "minute": 24}
